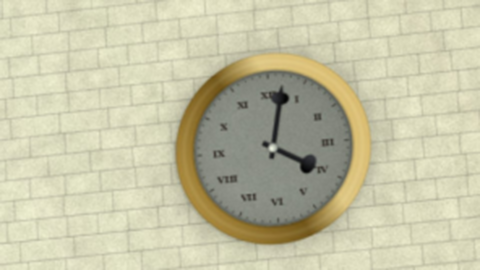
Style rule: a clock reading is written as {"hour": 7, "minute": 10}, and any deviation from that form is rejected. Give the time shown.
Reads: {"hour": 4, "minute": 2}
